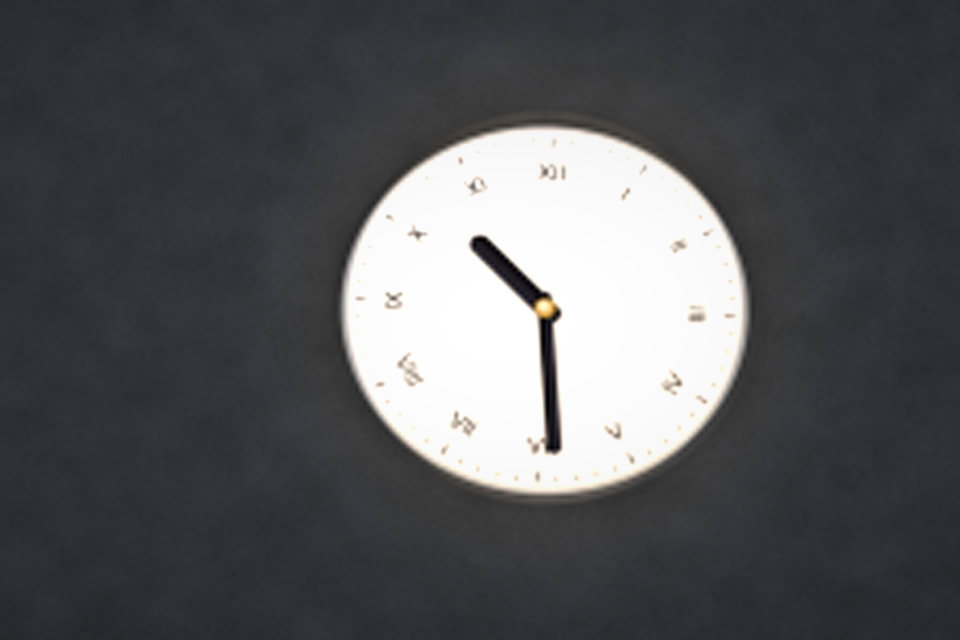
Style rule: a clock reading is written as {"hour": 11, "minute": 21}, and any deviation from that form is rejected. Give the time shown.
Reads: {"hour": 10, "minute": 29}
